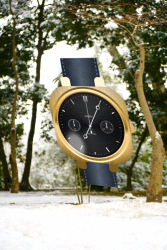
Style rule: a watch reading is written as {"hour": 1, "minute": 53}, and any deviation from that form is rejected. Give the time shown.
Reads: {"hour": 7, "minute": 5}
